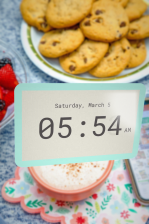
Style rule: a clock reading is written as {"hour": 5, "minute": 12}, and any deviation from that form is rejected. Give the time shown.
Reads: {"hour": 5, "minute": 54}
